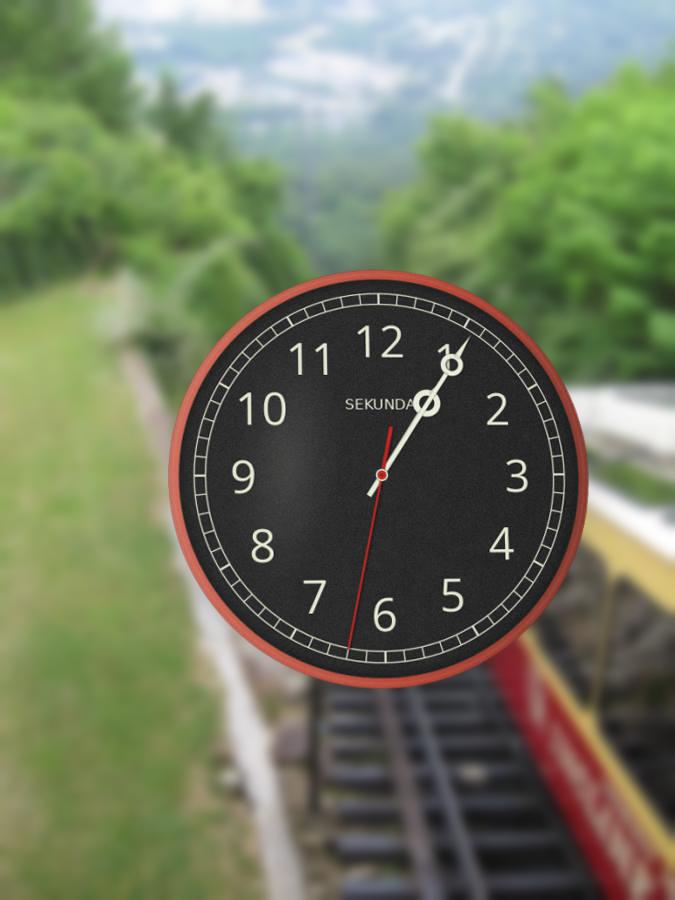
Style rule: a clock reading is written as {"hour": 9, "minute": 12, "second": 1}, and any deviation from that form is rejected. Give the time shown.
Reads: {"hour": 1, "minute": 5, "second": 32}
